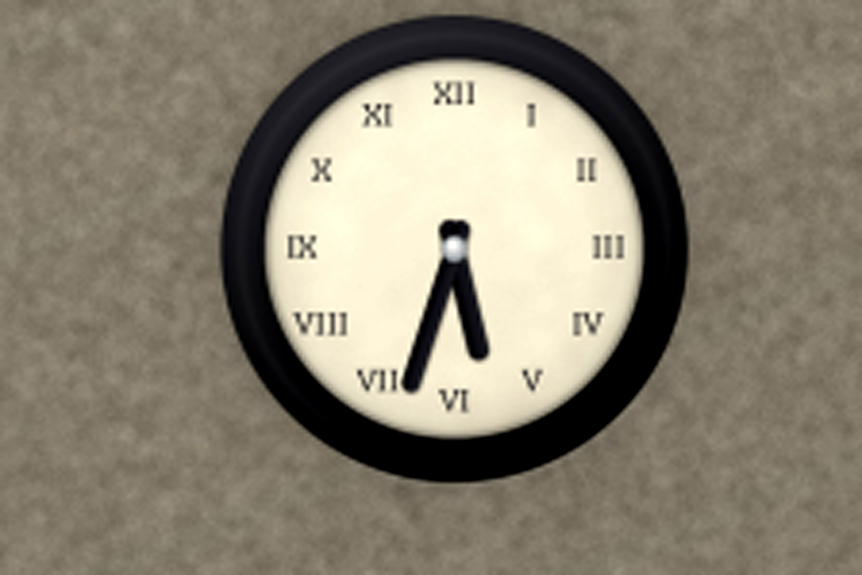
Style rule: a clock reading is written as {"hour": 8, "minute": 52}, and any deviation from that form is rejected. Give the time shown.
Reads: {"hour": 5, "minute": 33}
